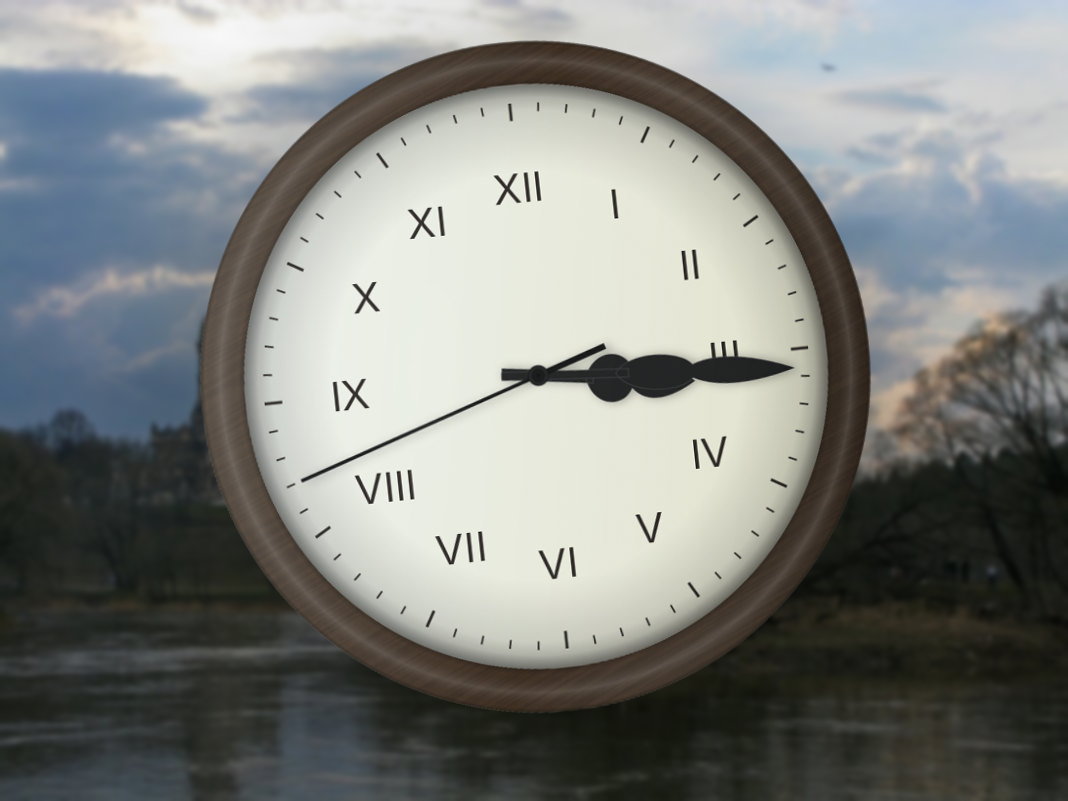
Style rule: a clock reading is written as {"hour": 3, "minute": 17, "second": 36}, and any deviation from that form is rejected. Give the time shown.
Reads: {"hour": 3, "minute": 15, "second": 42}
